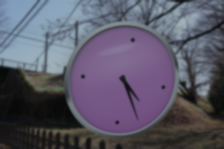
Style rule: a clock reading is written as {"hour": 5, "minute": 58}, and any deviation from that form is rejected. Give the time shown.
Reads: {"hour": 4, "minute": 25}
